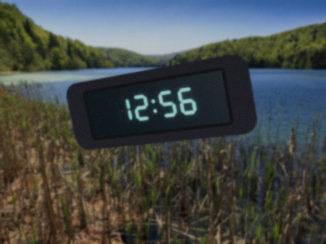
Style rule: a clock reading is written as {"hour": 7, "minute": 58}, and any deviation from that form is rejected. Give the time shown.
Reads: {"hour": 12, "minute": 56}
